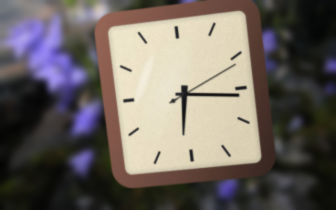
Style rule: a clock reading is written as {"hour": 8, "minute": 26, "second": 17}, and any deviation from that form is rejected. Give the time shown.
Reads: {"hour": 6, "minute": 16, "second": 11}
